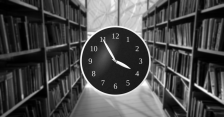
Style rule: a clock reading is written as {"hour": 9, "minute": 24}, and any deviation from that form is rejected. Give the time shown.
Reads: {"hour": 3, "minute": 55}
